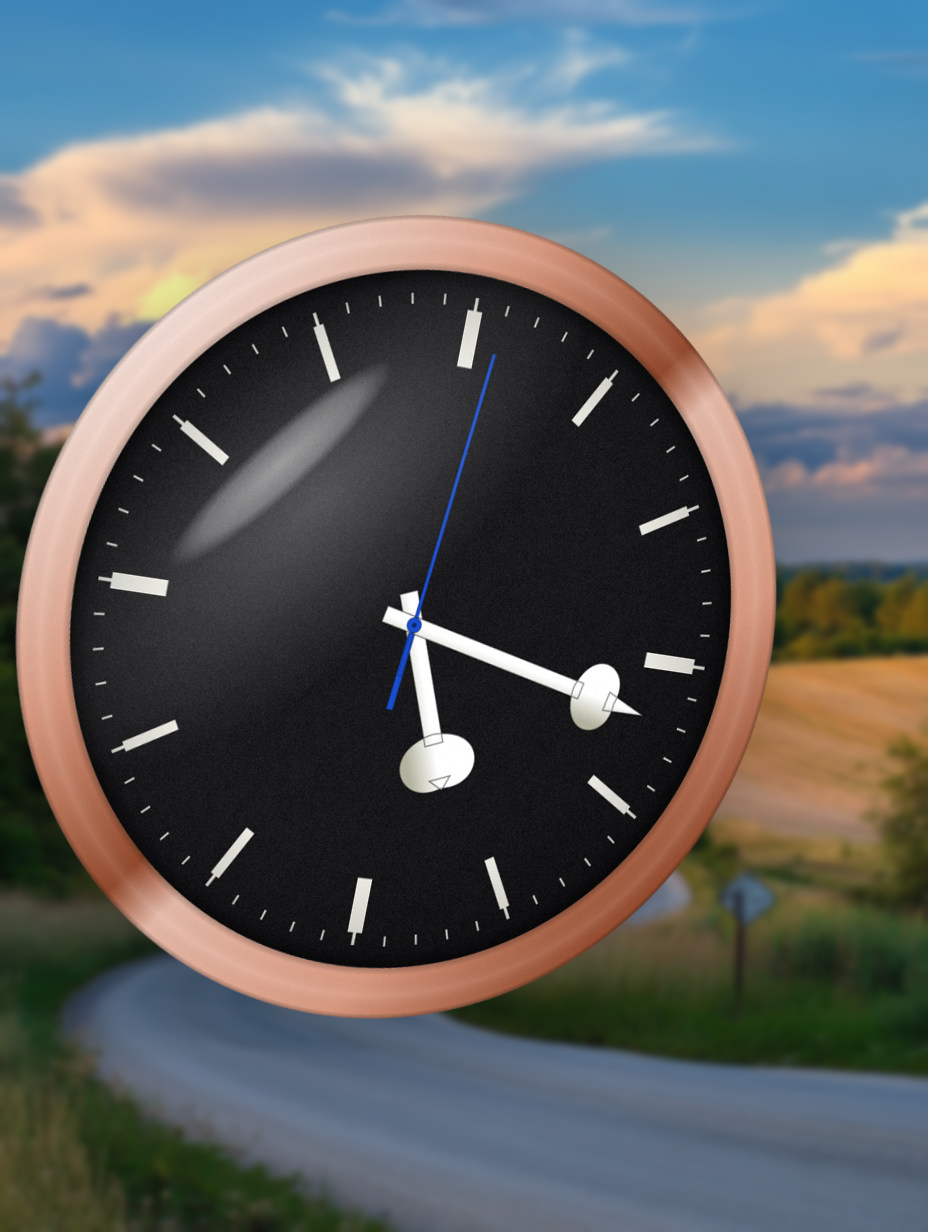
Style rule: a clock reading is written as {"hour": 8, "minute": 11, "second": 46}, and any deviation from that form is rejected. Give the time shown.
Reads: {"hour": 5, "minute": 17, "second": 1}
